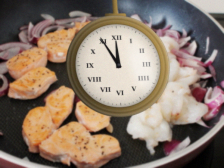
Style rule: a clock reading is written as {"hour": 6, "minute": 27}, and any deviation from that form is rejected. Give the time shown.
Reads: {"hour": 11, "minute": 55}
